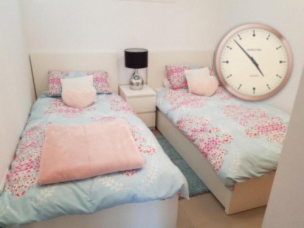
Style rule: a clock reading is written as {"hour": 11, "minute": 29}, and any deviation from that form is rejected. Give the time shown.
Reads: {"hour": 4, "minute": 53}
